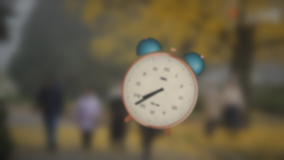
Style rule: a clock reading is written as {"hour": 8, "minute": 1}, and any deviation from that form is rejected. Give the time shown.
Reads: {"hour": 7, "minute": 37}
